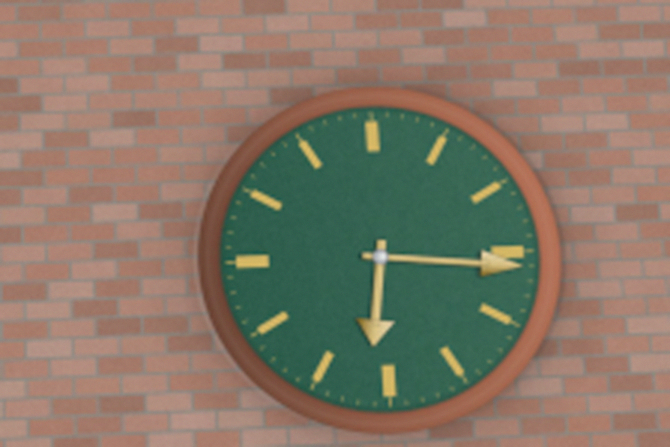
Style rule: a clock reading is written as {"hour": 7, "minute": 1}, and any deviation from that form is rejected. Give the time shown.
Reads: {"hour": 6, "minute": 16}
